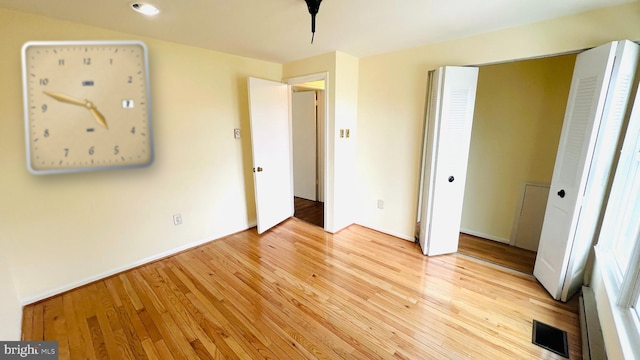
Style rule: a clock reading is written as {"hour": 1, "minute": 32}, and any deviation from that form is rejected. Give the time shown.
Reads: {"hour": 4, "minute": 48}
